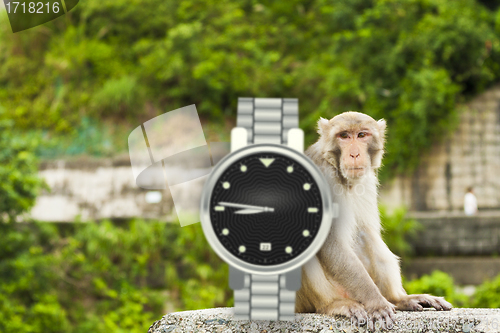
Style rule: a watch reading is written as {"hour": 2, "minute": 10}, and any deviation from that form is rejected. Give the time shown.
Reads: {"hour": 8, "minute": 46}
